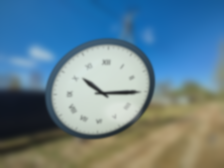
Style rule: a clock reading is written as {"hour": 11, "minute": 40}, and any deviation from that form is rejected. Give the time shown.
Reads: {"hour": 10, "minute": 15}
